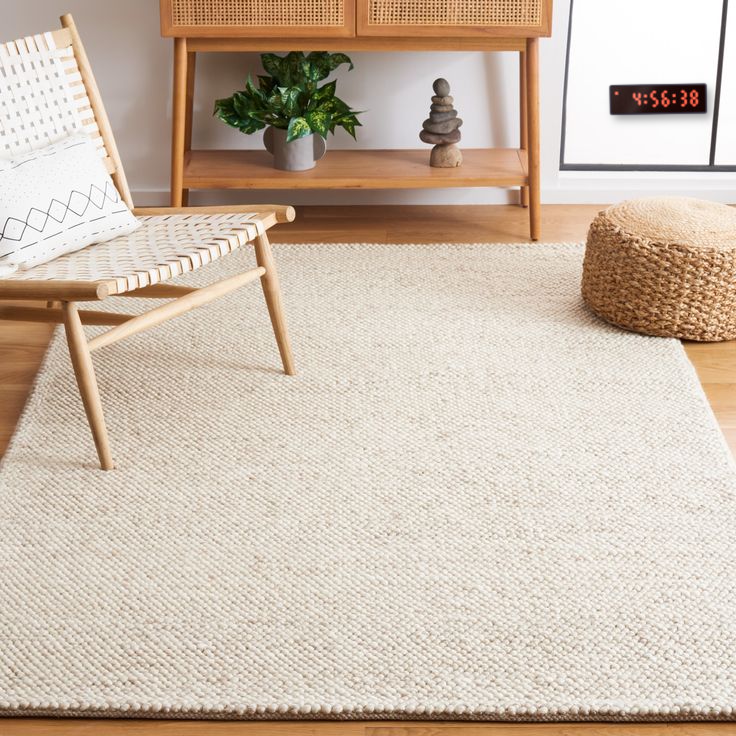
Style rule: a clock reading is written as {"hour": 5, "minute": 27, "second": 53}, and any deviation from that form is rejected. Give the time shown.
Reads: {"hour": 4, "minute": 56, "second": 38}
